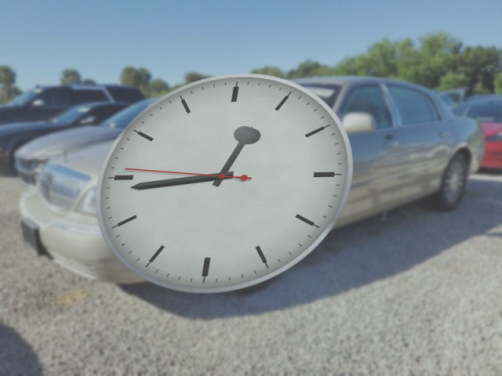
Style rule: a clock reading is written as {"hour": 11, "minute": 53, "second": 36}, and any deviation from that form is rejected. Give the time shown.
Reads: {"hour": 12, "minute": 43, "second": 46}
